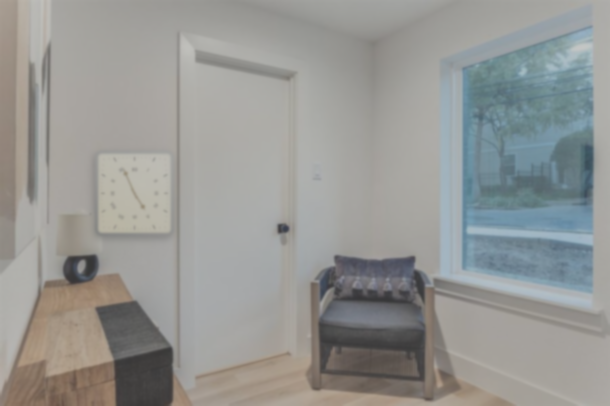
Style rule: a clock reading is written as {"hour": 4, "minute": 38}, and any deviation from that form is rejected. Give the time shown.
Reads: {"hour": 4, "minute": 56}
